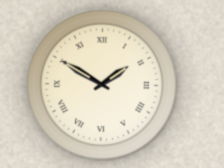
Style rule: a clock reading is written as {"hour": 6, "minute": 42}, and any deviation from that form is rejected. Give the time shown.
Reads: {"hour": 1, "minute": 50}
